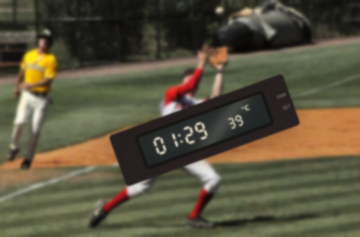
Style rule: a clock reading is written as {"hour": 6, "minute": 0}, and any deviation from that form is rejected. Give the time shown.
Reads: {"hour": 1, "minute": 29}
